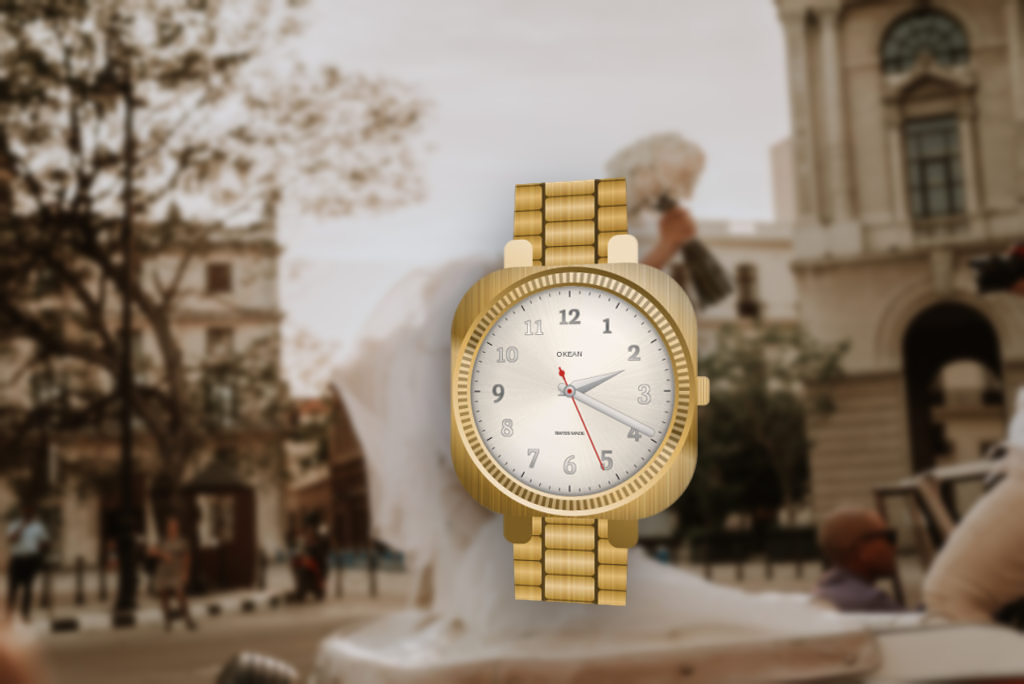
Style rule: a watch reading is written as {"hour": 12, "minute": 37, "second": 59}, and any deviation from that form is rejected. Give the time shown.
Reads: {"hour": 2, "minute": 19, "second": 26}
